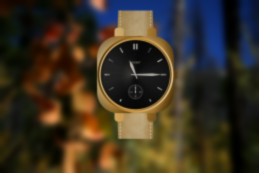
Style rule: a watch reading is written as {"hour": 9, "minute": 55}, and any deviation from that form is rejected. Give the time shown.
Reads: {"hour": 11, "minute": 15}
